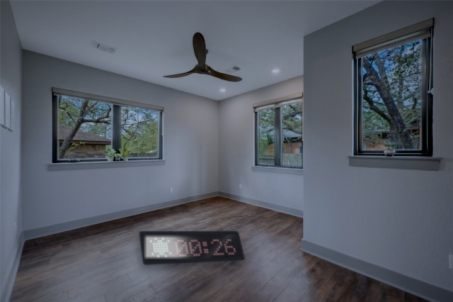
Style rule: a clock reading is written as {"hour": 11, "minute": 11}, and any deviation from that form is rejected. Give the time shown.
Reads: {"hour": 0, "minute": 26}
